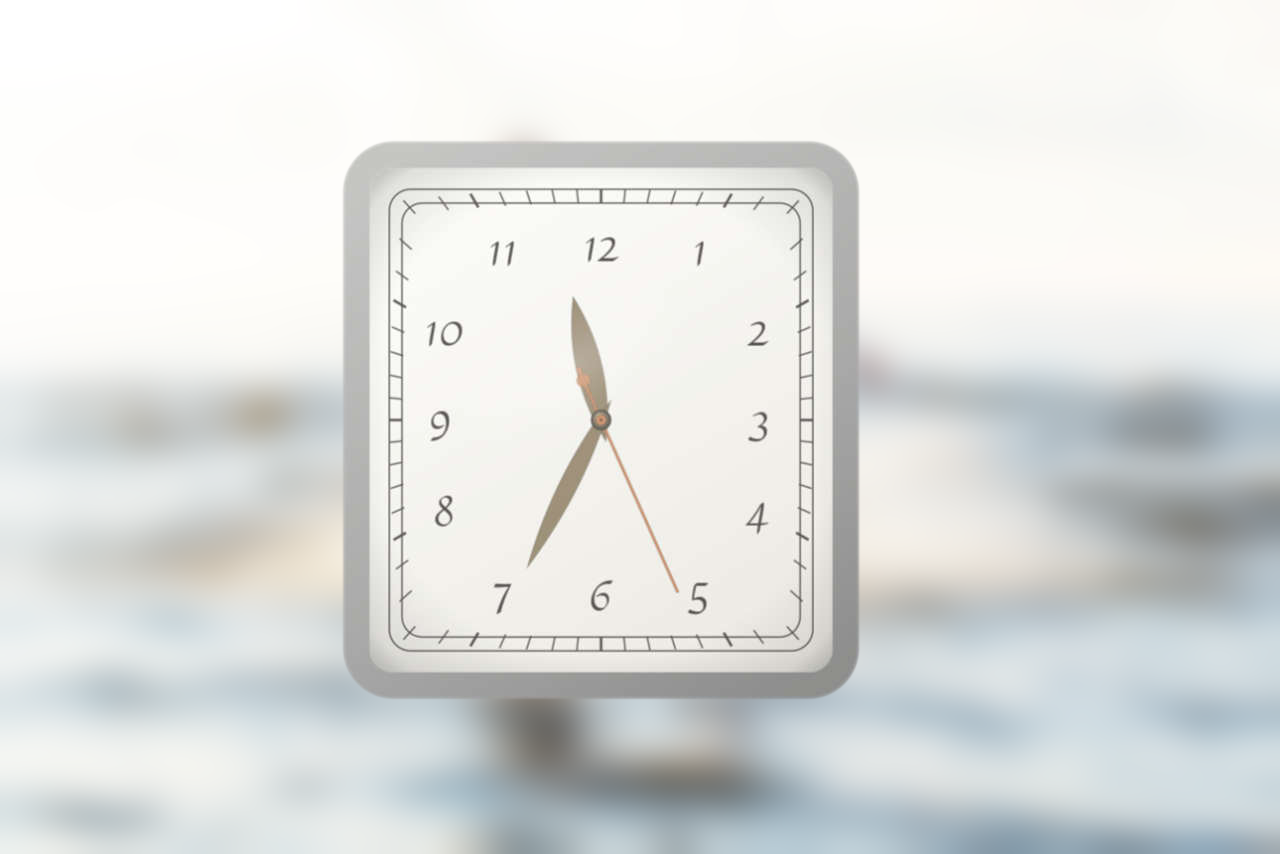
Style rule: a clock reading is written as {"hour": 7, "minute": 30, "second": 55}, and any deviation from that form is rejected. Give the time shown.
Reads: {"hour": 11, "minute": 34, "second": 26}
